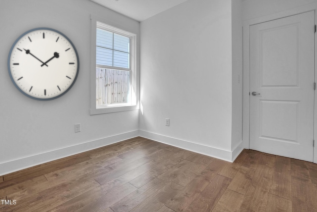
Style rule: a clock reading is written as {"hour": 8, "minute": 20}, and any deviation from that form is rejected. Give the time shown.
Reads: {"hour": 1, "minute": 51}
